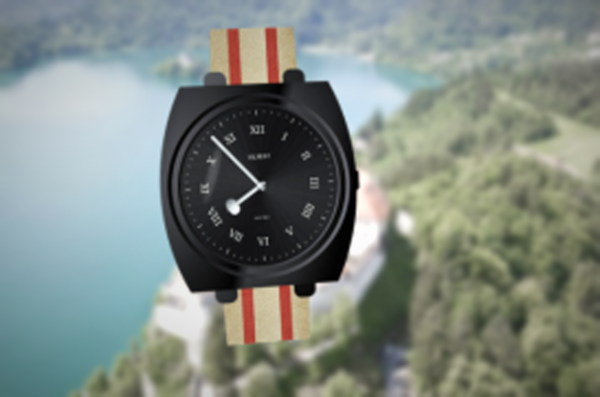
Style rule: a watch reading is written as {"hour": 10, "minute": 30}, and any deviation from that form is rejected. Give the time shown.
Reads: {"hour": 7, "minute": 53}
